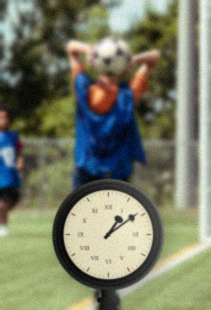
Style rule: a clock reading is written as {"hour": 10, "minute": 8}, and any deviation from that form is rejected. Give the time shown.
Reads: {"hour": 1, "minute": 9}
